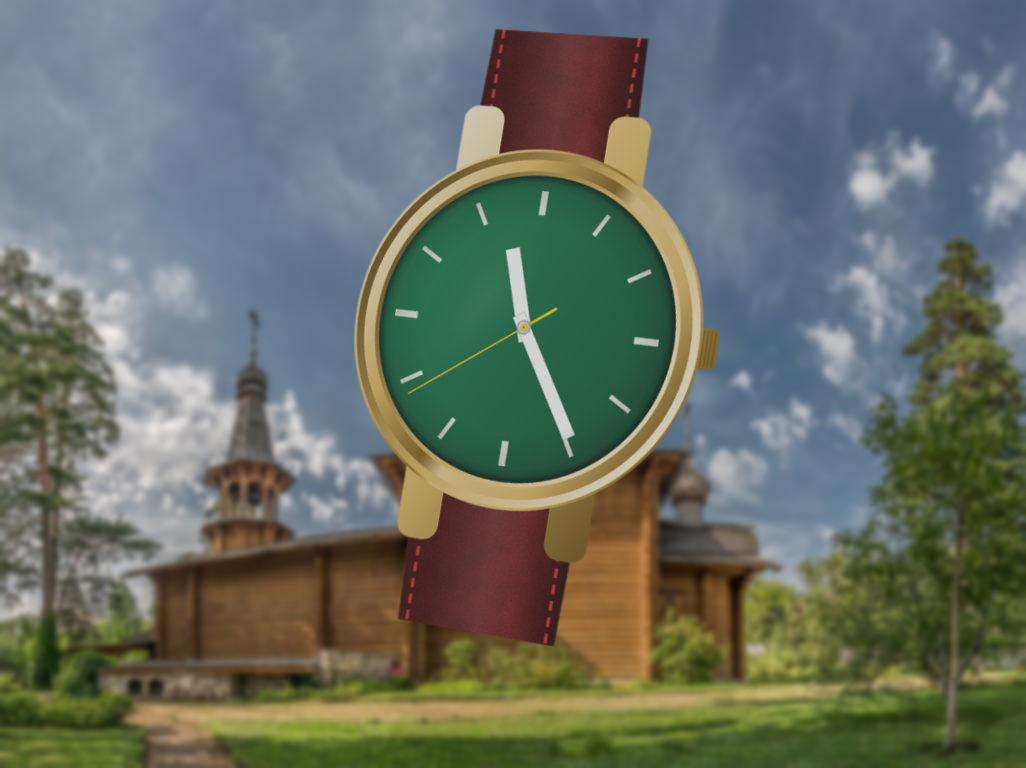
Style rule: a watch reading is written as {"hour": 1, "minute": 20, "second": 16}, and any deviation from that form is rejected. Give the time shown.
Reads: {"hour": 11, "minute": 24, "second": 39}
